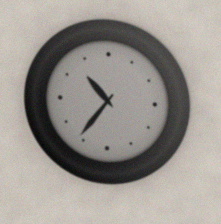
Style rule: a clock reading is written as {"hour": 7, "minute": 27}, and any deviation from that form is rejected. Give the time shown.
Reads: {"hour": 10, "minute": 36}
